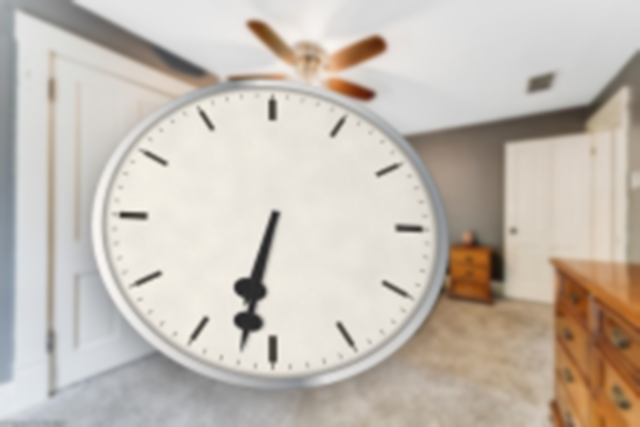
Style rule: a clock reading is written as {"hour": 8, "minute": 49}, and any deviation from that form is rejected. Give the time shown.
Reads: {"hour": 6, "minute": 32}
